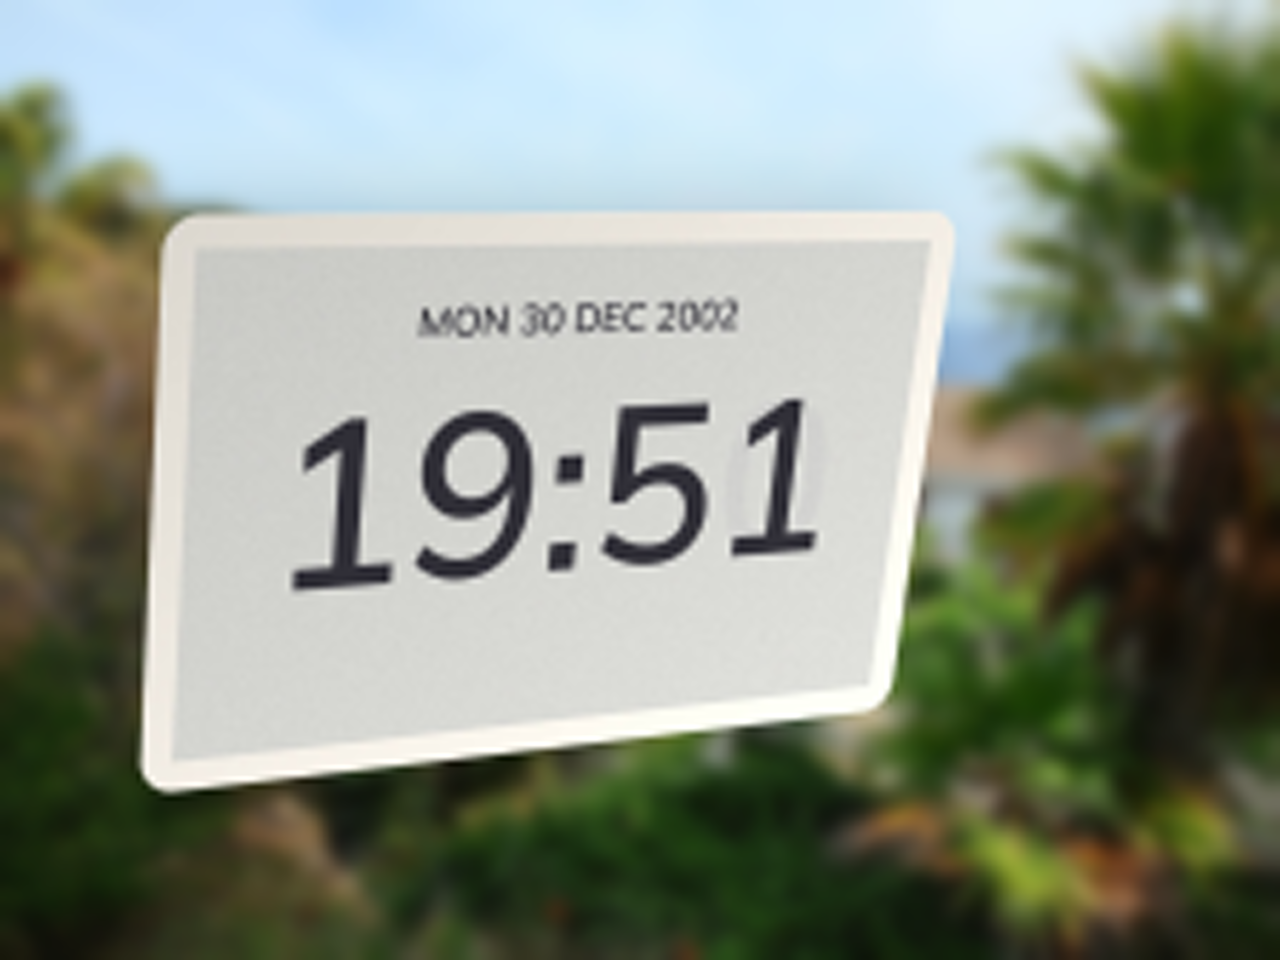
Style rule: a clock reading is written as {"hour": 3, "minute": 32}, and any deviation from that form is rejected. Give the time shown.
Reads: {"hour": 19, "minute": 51}
